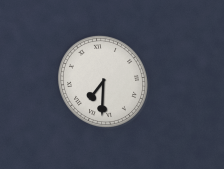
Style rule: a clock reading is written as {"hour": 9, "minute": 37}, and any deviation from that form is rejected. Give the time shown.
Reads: {"hour": 7, "minute": 32}
